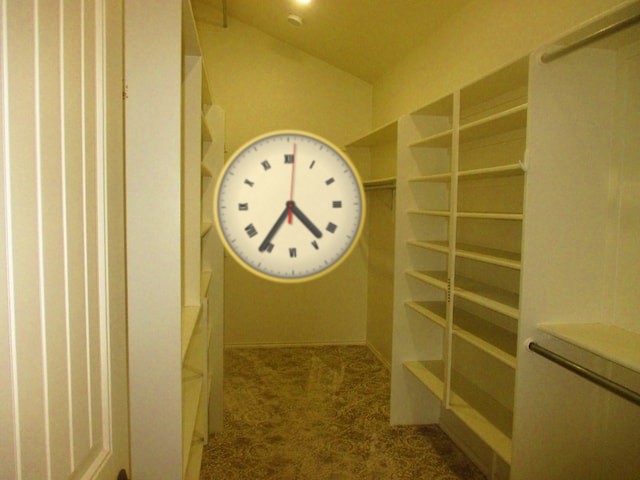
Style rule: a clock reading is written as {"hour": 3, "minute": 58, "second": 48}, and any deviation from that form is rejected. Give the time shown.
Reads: {"hour": 4, "minute": 36, "second": 1}
